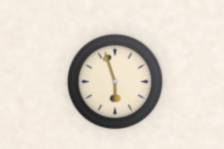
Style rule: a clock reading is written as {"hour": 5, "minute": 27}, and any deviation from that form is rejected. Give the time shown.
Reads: {"hour": 5, "minute": 57}
